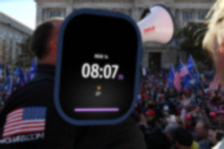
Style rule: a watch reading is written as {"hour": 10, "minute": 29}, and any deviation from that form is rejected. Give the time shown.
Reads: {"hour": 8, "minute": 7}
